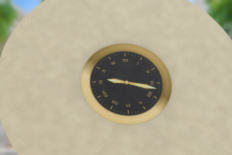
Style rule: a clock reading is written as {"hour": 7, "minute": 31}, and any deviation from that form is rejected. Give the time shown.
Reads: {"hour": 9, "minute": 17}
